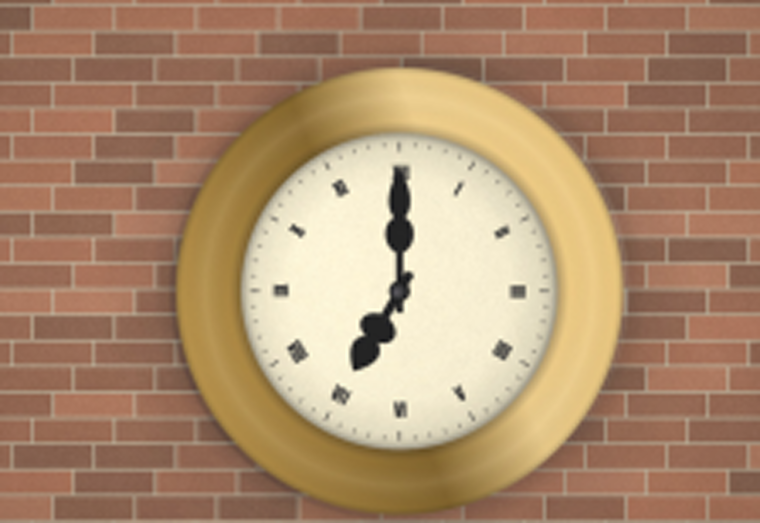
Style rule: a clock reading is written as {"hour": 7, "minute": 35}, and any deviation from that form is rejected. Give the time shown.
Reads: {"hour": 7, "minute": 0}
